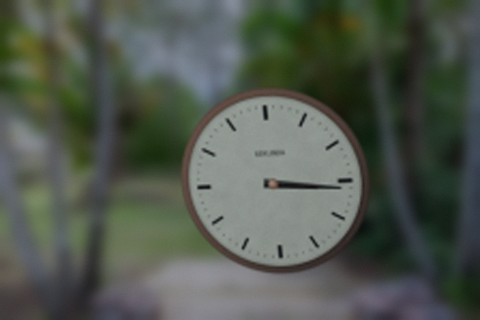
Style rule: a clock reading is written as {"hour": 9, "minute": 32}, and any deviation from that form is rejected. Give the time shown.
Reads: {"hour": 3, "minute": 16}
